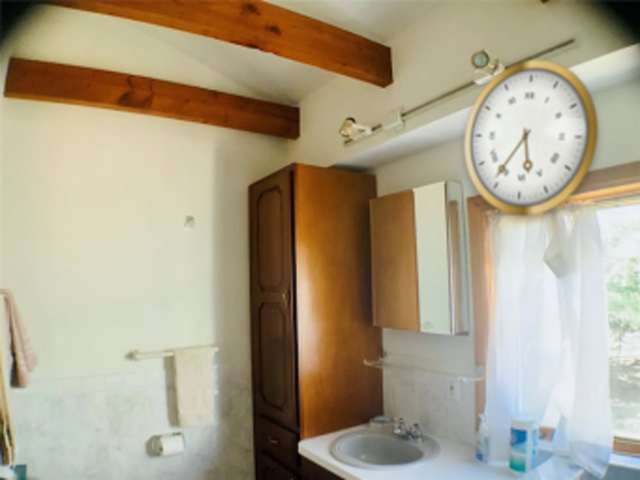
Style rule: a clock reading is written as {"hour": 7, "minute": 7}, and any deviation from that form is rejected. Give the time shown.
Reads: {"hour": 5, "minute": 36}
